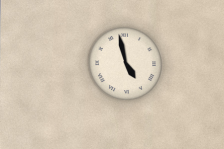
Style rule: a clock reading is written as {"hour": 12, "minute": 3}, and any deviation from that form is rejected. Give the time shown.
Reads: {"hour": 4, "minute": 58}
